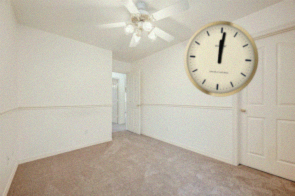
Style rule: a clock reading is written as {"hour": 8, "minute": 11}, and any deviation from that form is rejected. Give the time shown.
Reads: {"hour": 12, "minute": 1}
